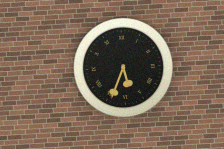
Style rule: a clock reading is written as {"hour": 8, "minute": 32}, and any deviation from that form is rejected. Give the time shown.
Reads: {"hour": 5, "minute": 34}
